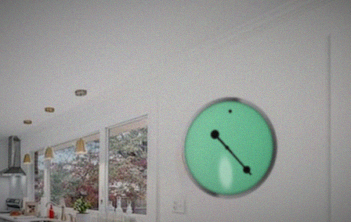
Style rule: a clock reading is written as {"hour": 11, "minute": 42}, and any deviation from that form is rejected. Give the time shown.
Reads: {"hour": 10, "minute": 22}
